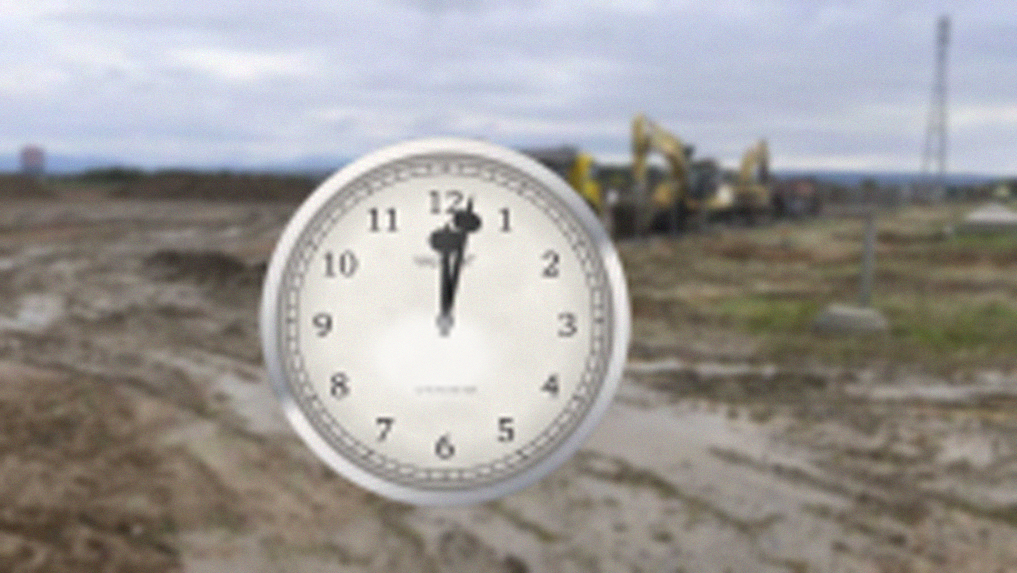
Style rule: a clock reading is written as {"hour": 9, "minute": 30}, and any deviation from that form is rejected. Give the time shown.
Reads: {"hour": 12, "minute": 2}
